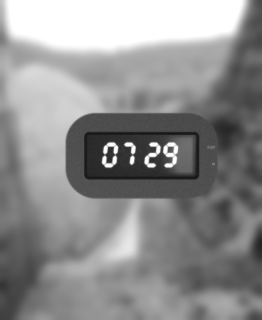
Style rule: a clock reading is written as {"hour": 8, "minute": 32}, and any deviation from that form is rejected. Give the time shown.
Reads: {"hour": 7, "minute": 29}
